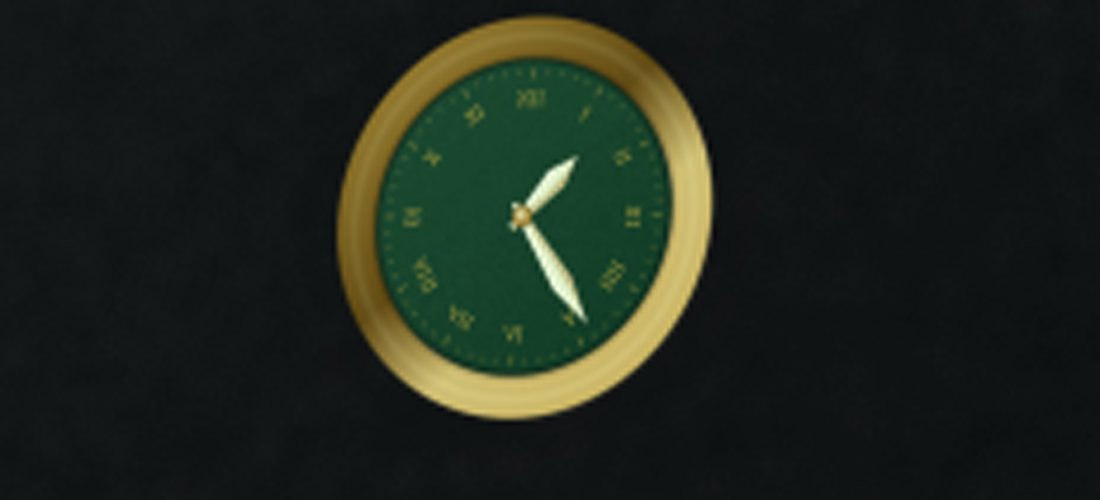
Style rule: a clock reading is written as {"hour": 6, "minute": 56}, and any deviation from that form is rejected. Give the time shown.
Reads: {"hour": 1, "minute": 24}
